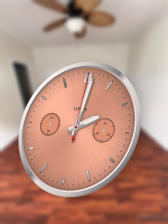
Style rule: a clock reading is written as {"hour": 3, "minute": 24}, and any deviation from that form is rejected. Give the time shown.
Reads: {"hour": 2, "minute": 1}
